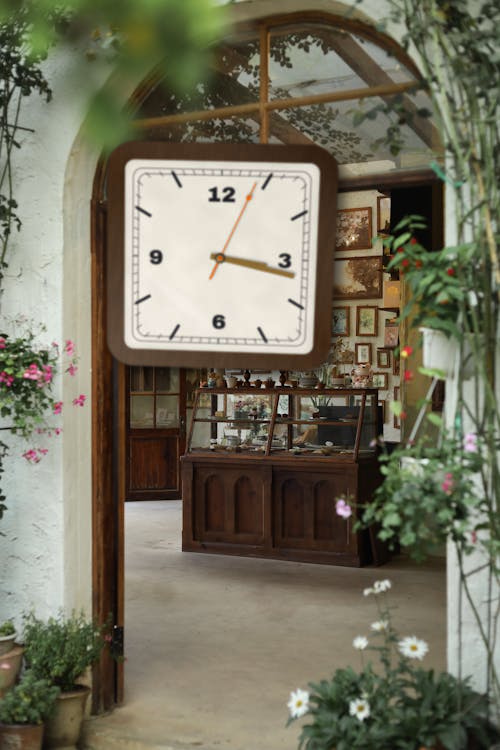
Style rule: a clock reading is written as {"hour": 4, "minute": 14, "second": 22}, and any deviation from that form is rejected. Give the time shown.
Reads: {"hour": 3, "minute": 17, "second": 4}
